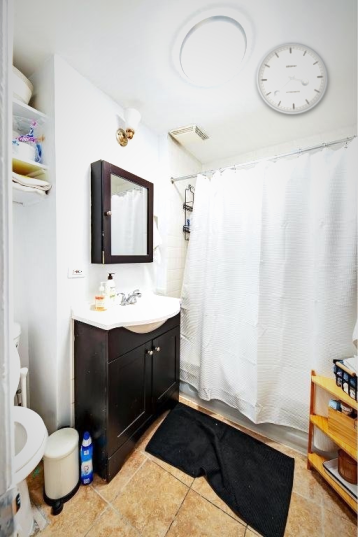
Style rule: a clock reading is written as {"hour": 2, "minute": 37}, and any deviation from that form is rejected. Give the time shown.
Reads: {"hour": 3, "minute": 38}
